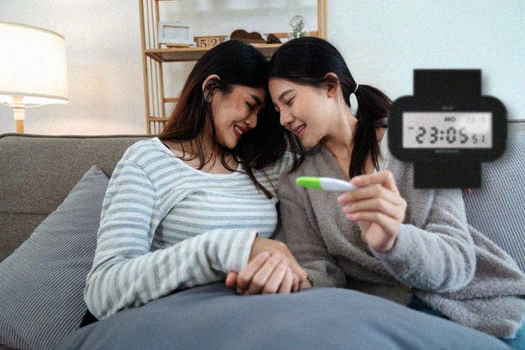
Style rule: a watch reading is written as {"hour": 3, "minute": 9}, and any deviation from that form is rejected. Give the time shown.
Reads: {"hour": 23, "minute": 5}
